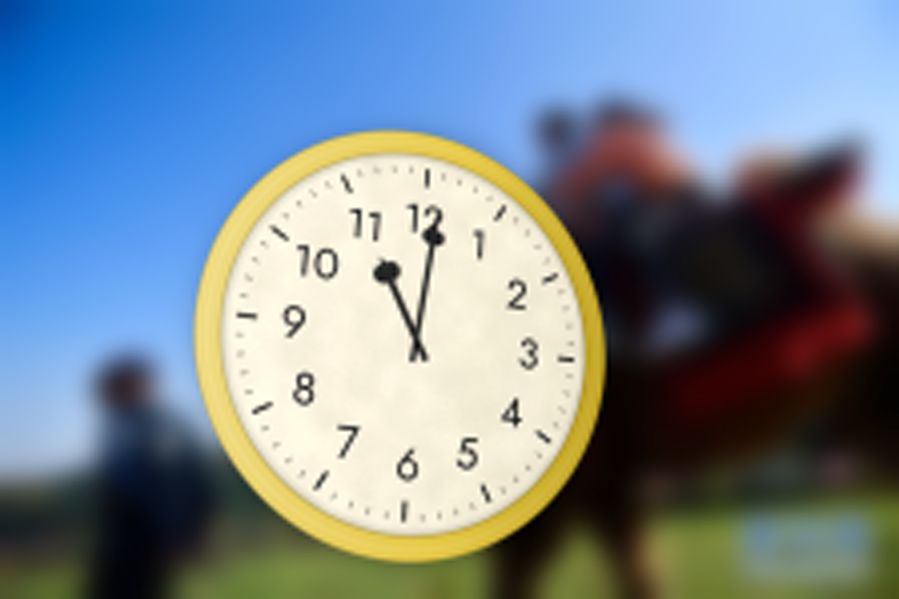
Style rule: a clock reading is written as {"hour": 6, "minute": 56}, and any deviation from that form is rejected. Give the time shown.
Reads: {"hour": 11, "minute": 1}
